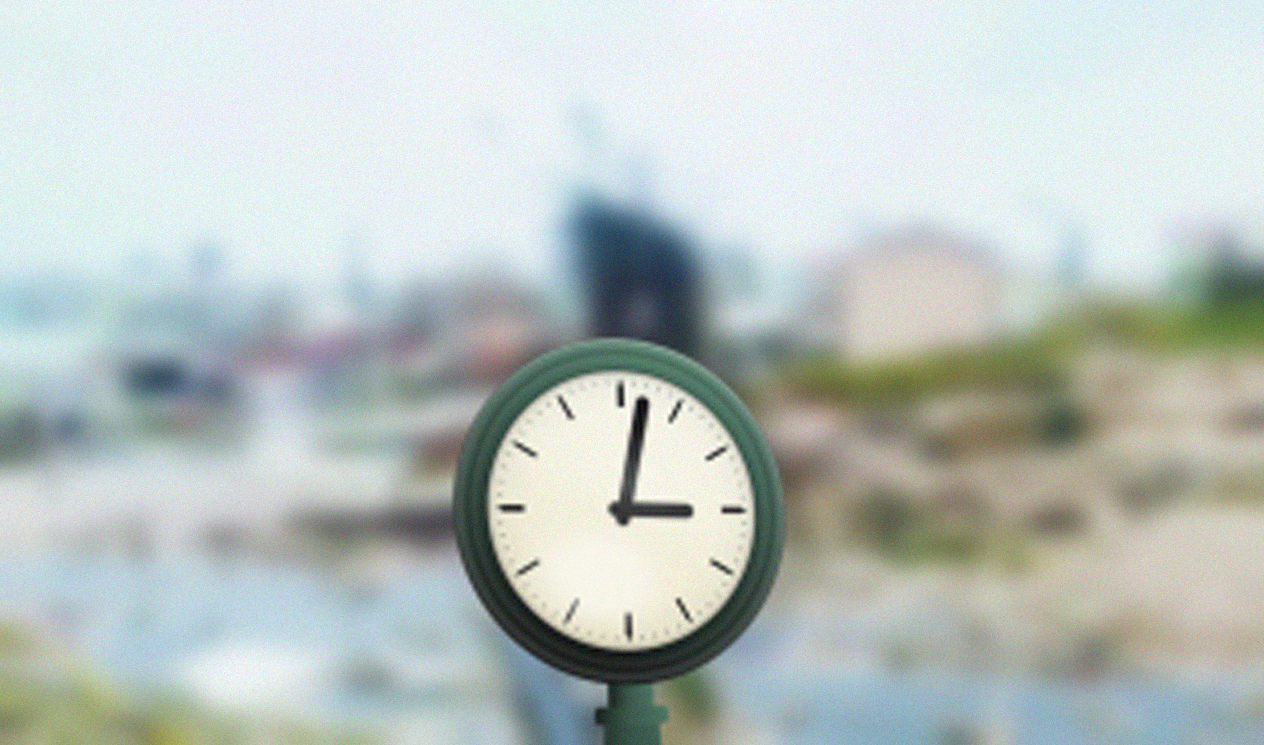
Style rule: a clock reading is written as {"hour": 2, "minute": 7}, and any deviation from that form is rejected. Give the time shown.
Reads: {"hour": 3, "minute": 2}
